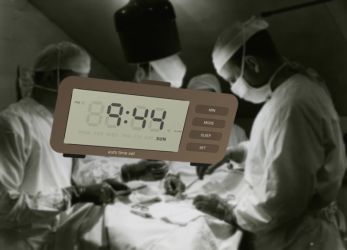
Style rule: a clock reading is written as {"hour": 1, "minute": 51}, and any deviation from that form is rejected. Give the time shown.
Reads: {"hour": 9, "minute": 44}
